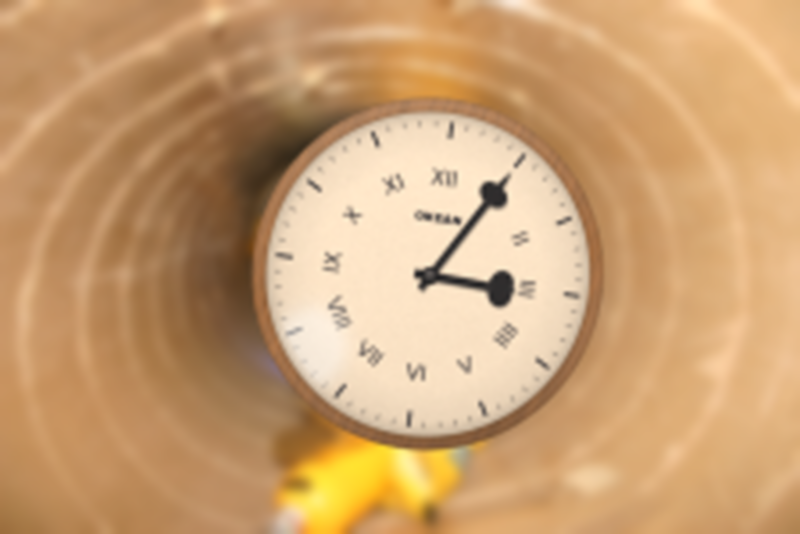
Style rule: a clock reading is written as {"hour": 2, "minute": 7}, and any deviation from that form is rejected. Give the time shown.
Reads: {"hour": 3, "minute": 5}
